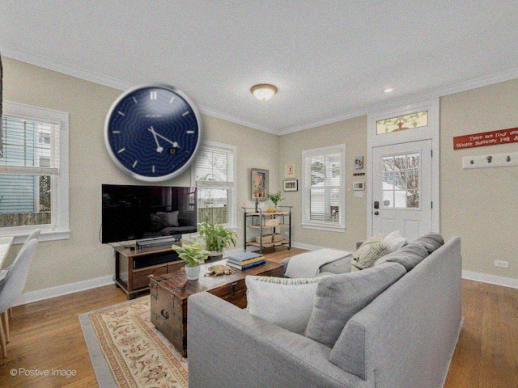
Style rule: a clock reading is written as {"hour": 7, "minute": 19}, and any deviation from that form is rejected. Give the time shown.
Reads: {"hour": 5, "minute": 20}
